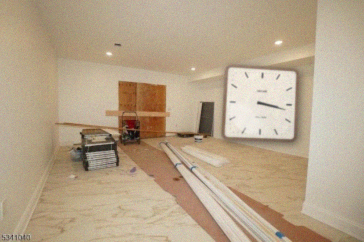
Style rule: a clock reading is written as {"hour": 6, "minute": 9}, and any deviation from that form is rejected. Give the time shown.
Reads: {"hour": 3, "minute": 17}
